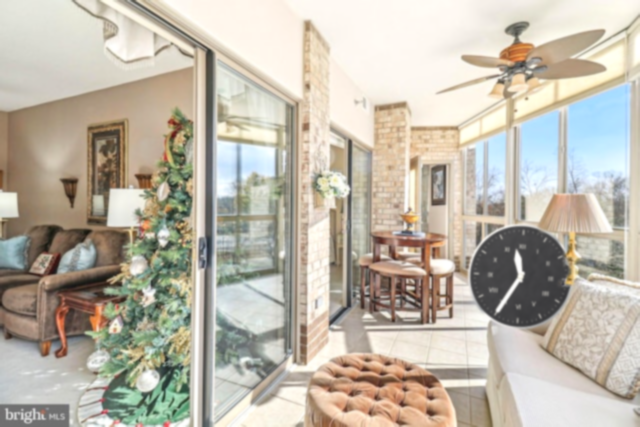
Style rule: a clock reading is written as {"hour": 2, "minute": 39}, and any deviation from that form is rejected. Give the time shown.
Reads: {"hour": 11, "minute": 35}
